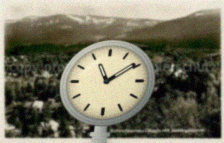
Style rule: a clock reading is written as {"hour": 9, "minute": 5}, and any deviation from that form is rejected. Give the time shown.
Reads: {"hour": 11, "minute": 9}
